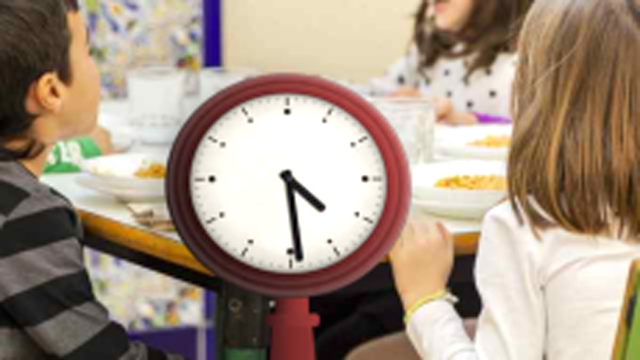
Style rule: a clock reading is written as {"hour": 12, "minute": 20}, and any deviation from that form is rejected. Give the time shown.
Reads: {"hour": 4, "minute": 29}
